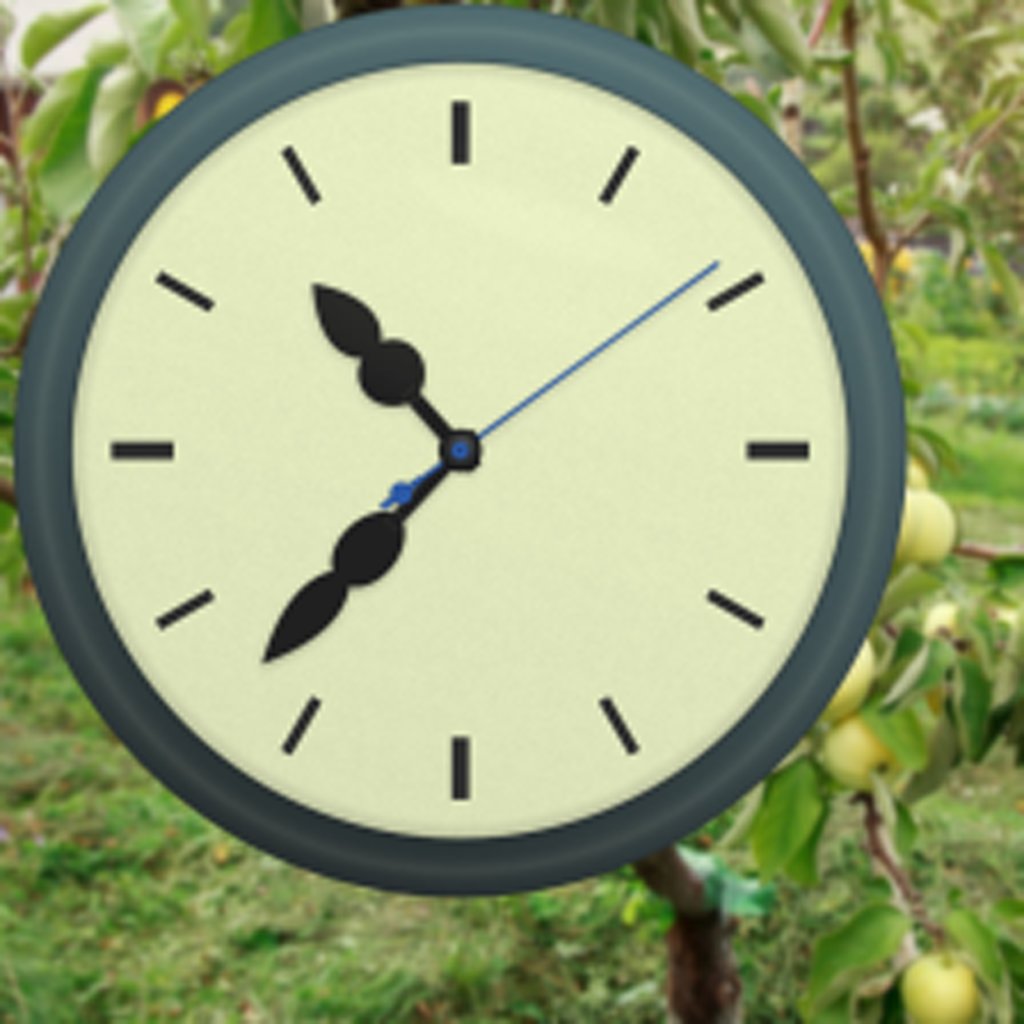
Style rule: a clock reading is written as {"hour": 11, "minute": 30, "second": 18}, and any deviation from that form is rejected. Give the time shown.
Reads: {"hour": 10, "minute": 37, "second": 9}
